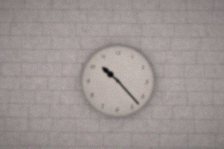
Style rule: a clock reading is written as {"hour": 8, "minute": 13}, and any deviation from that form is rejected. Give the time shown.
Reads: {"hour": 10, "minute": 23}
